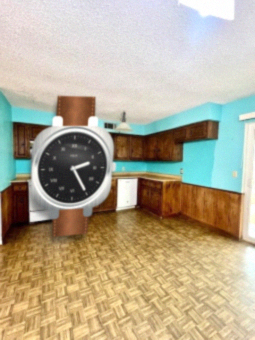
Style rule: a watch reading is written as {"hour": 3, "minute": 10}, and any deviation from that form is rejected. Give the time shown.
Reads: {"hour": 2, "minute": 25}
